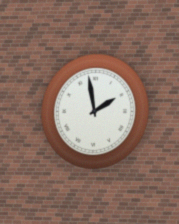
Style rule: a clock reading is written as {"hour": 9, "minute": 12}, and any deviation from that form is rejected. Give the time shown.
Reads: {"hour": 1, "minute": 58}
